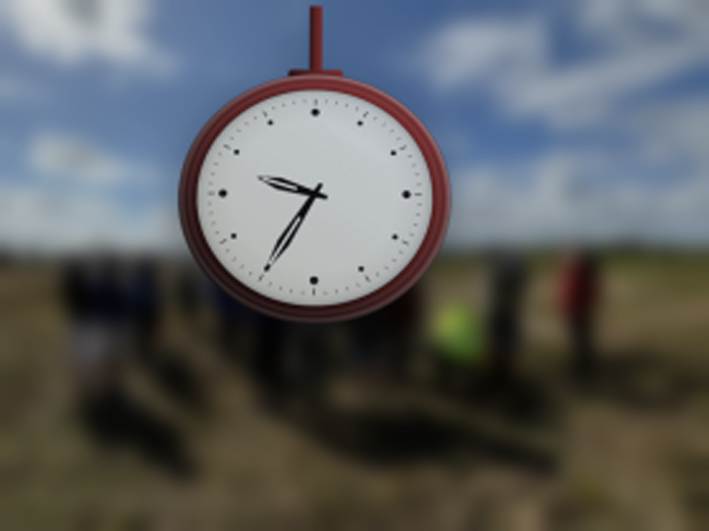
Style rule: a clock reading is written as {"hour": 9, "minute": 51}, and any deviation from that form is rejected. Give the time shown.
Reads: {"hour": 9, "minute": 35}
